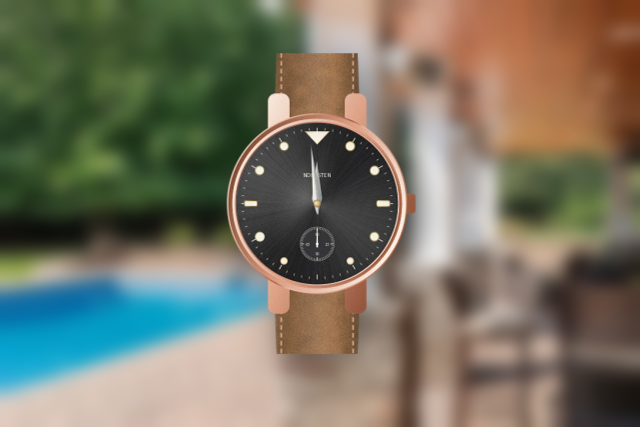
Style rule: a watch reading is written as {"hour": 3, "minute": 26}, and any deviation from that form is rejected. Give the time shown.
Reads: {"hour": 11, "minute": 59}
